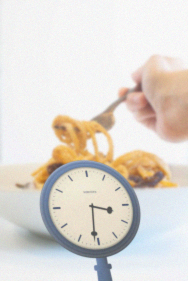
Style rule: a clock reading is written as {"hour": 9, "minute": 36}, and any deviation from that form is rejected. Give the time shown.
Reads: {"hour": 3, "minute": 31}
